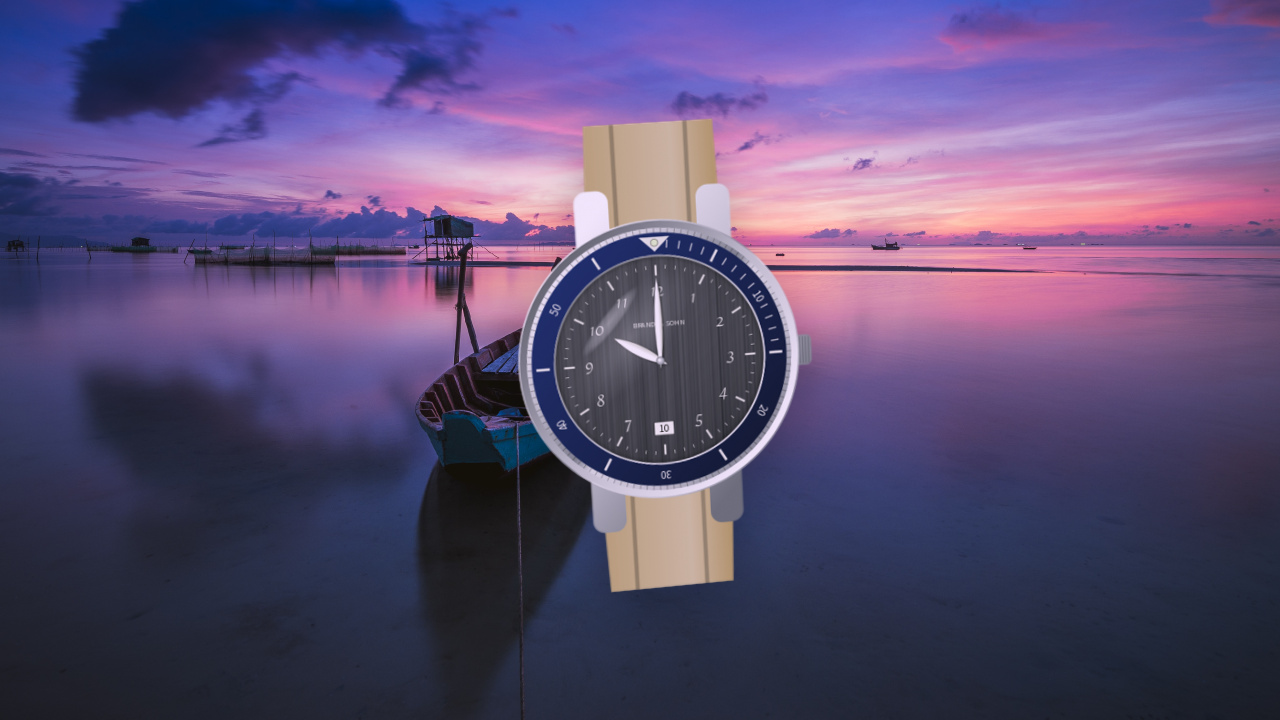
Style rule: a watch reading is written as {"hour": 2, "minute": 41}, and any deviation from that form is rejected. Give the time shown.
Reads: {"hour": 10, "minute": 0}
